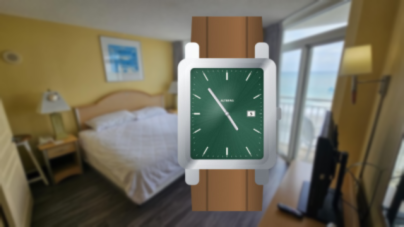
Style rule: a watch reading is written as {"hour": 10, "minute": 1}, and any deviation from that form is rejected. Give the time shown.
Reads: {"hour": 4, "minute": 54}
